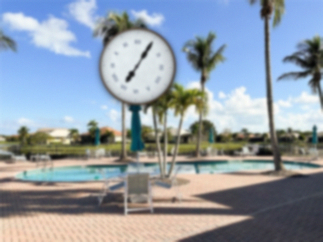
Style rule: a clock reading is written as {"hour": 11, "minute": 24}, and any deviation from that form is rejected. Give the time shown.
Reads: {"hour": 7, "minute": 5}
